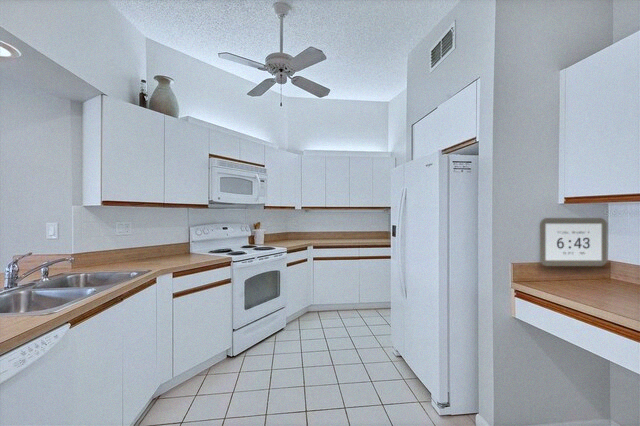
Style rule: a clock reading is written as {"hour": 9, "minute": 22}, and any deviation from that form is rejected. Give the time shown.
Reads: {"hour": 6, "minute": 43}
